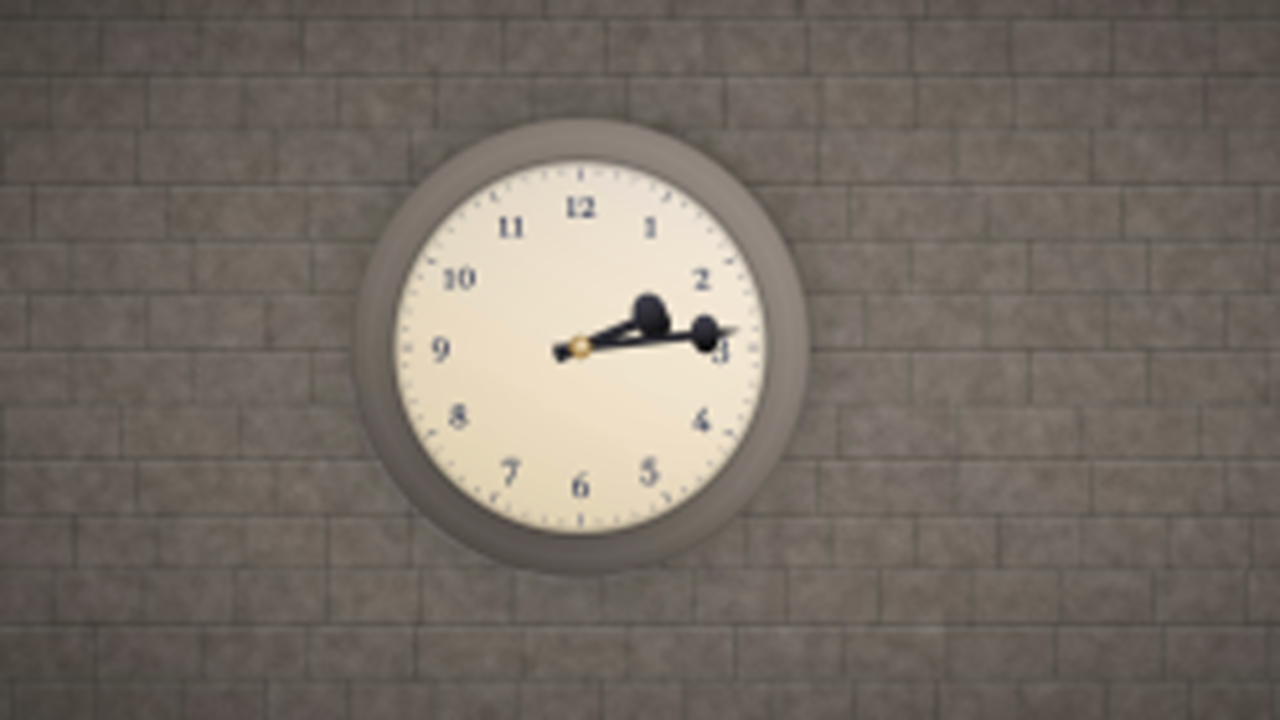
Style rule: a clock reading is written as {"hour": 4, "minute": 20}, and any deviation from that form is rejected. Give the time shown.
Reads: {"hour": 2, "minute": 14}
